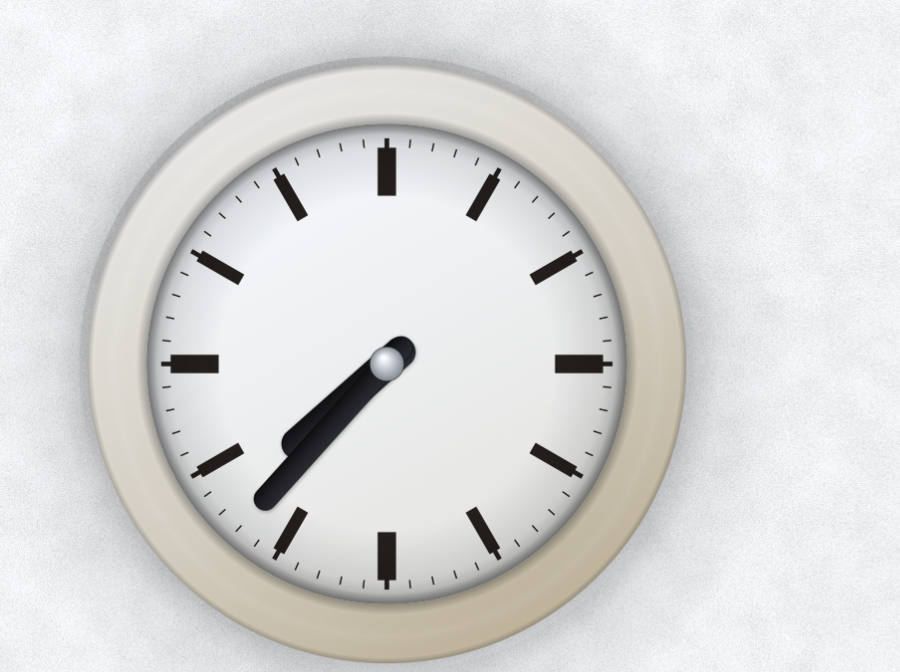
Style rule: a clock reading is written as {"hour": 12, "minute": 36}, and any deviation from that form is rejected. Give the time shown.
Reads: {"hour": 7, "minute": 37}
